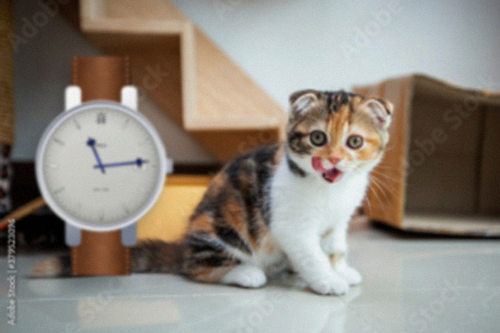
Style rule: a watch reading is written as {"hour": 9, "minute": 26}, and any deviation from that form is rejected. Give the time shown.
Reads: {"hour": 11, "minute": 14}
